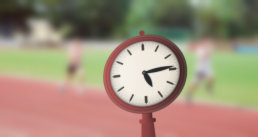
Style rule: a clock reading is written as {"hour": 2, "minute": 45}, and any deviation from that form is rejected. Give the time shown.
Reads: {"hour": 5, "minute": 14}
